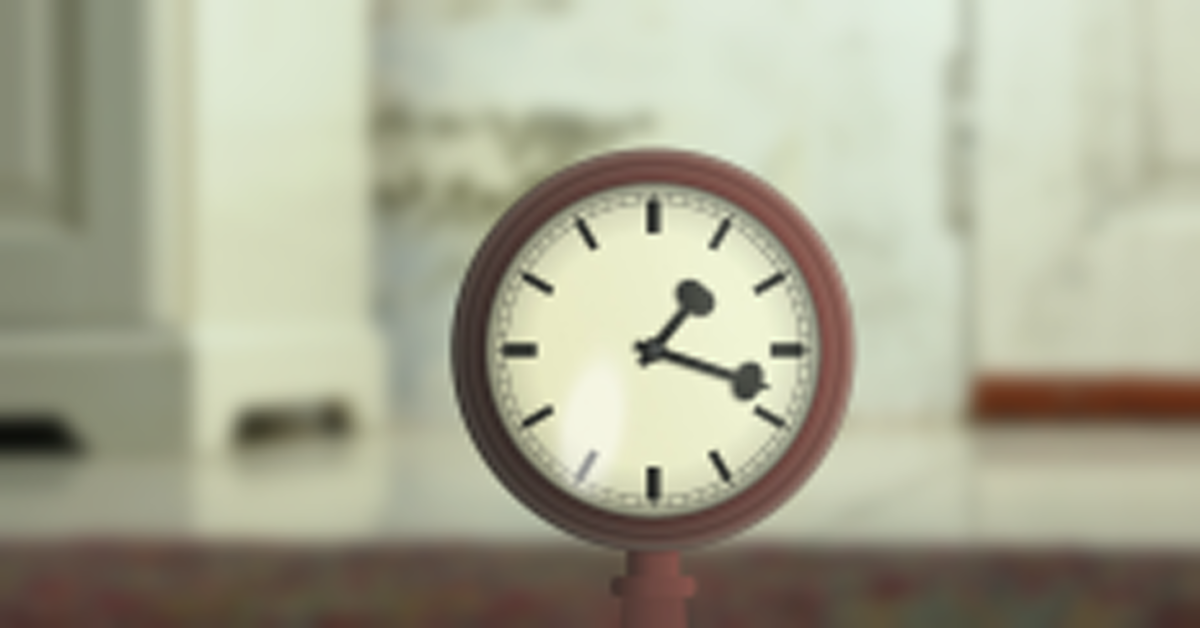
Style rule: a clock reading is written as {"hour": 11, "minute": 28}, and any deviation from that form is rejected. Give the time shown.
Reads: {"hour": 1, "minute": 18}
